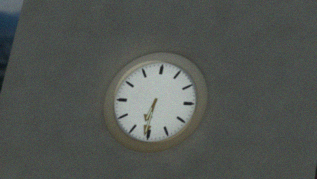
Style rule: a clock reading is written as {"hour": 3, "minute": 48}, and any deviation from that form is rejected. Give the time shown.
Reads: {"hour": 6, "minute": 31}
